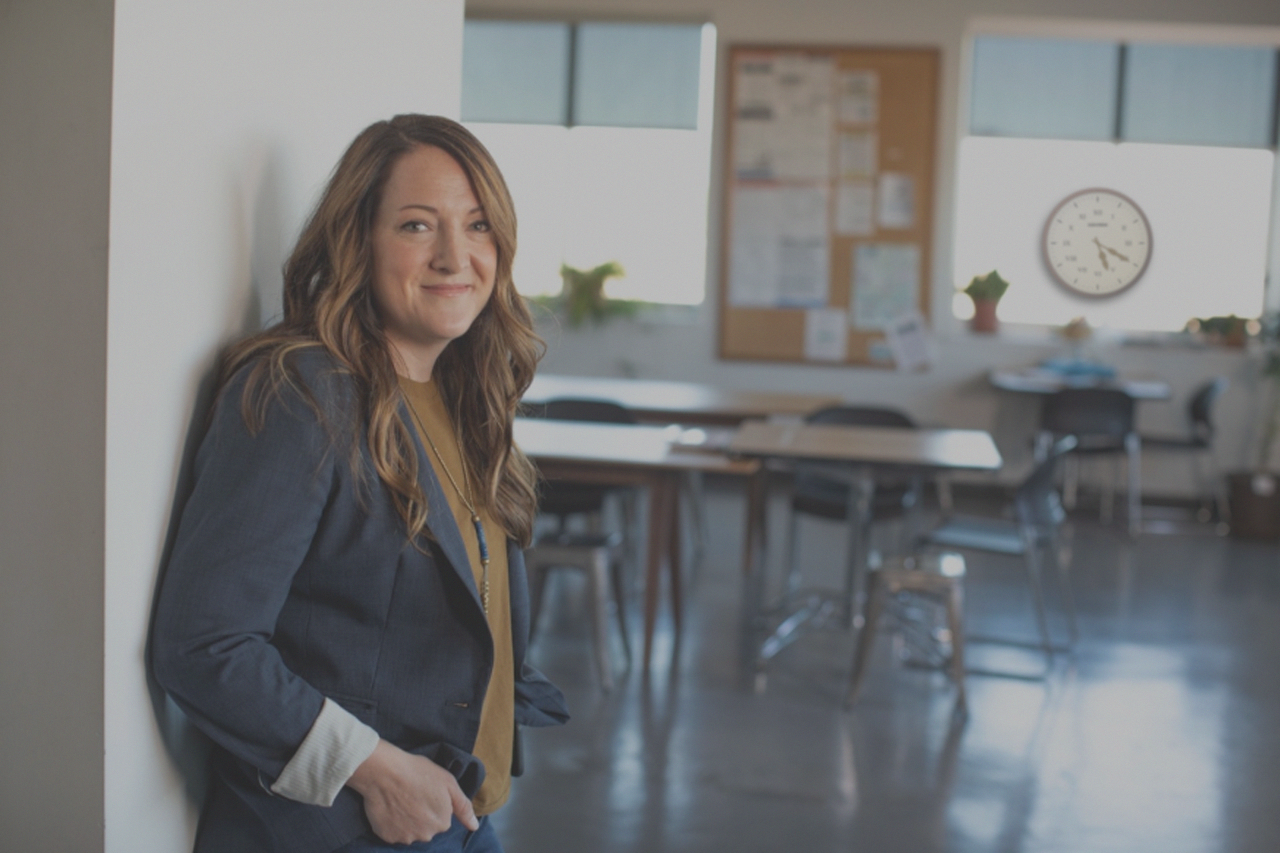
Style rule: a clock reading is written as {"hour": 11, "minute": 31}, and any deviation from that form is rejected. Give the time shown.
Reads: {"hour": 5, "minute": 20}
